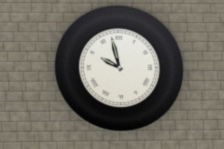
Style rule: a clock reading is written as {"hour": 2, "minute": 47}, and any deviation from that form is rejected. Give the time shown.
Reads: {"hour": 9, "minute": 58}
